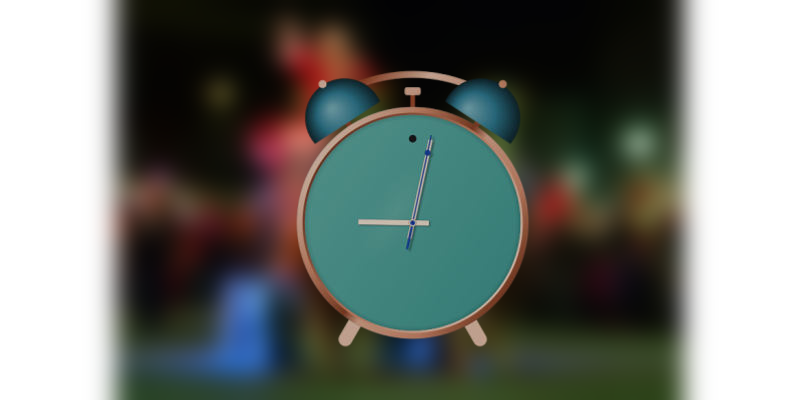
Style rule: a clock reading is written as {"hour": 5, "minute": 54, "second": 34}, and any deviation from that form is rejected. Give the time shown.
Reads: {"hour": 9, "minute": 2, "second": 2}
